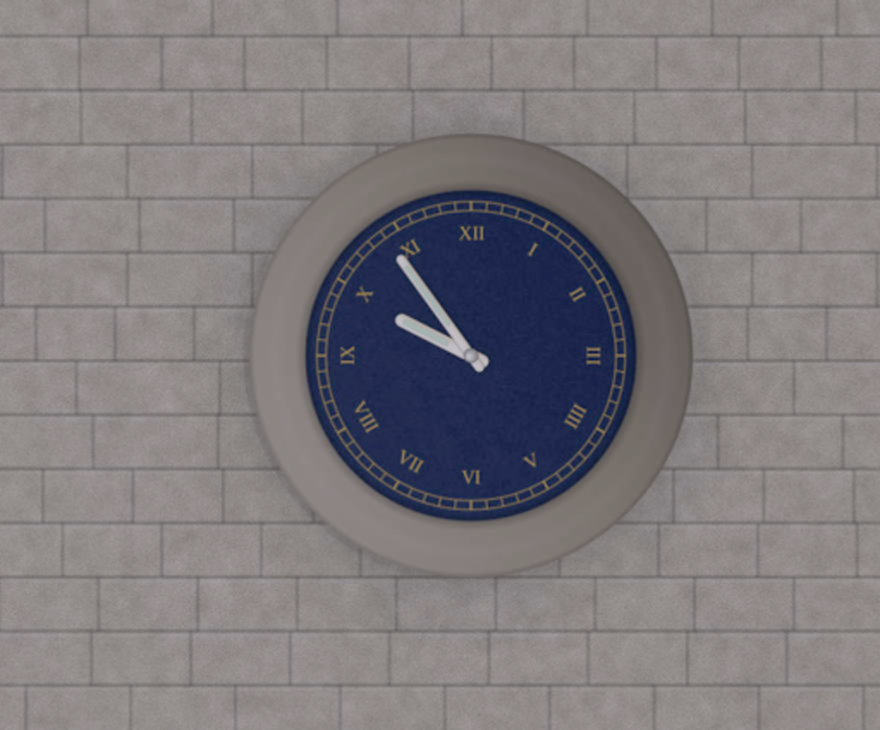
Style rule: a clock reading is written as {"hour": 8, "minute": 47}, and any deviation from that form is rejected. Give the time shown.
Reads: {"hour": 9, "minute": 54}
